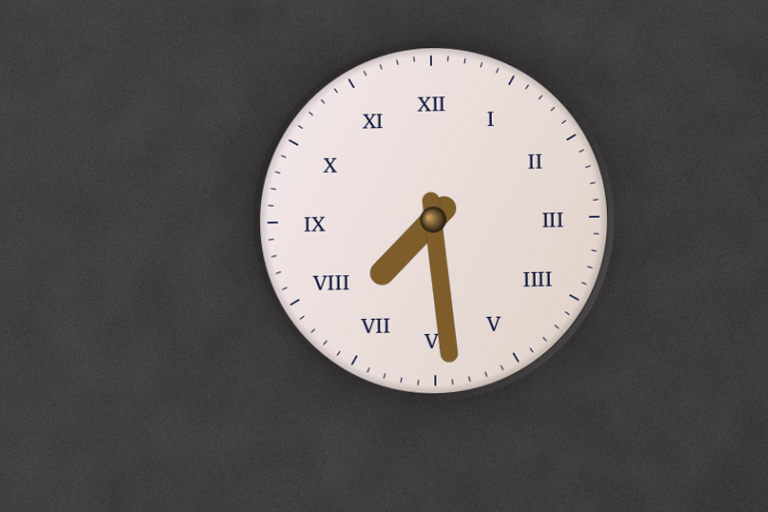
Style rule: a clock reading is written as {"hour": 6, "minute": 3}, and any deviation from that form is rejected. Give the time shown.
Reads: {"hour": 7, "minute": 29}
